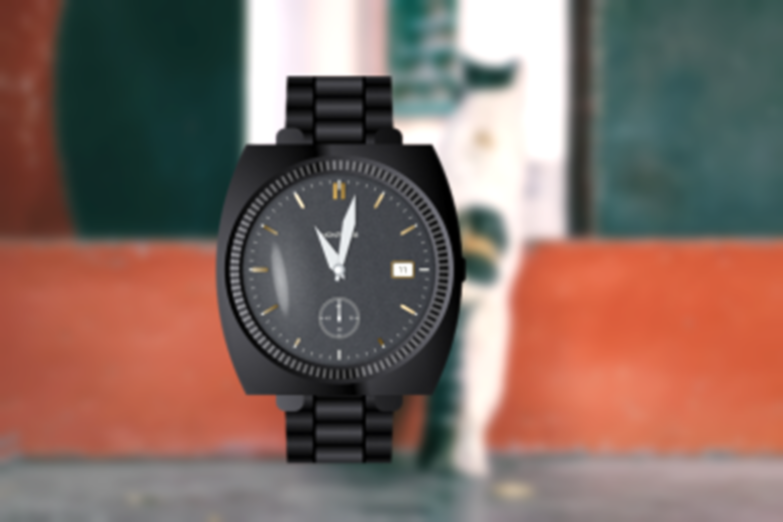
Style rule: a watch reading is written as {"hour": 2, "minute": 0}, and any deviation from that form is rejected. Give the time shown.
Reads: {"hour": 11, "minute": 2}
